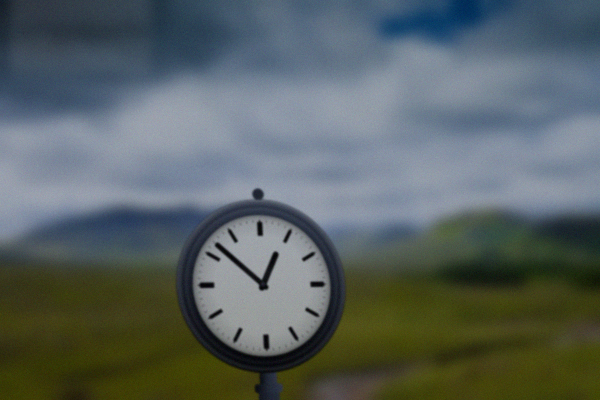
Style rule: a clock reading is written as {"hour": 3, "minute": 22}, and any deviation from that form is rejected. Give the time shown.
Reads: {"hour": 12, "minute": 52}
